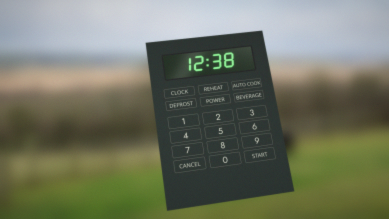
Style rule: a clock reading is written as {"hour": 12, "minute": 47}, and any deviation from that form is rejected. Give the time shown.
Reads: {"hour": 12, "minute": 38}
